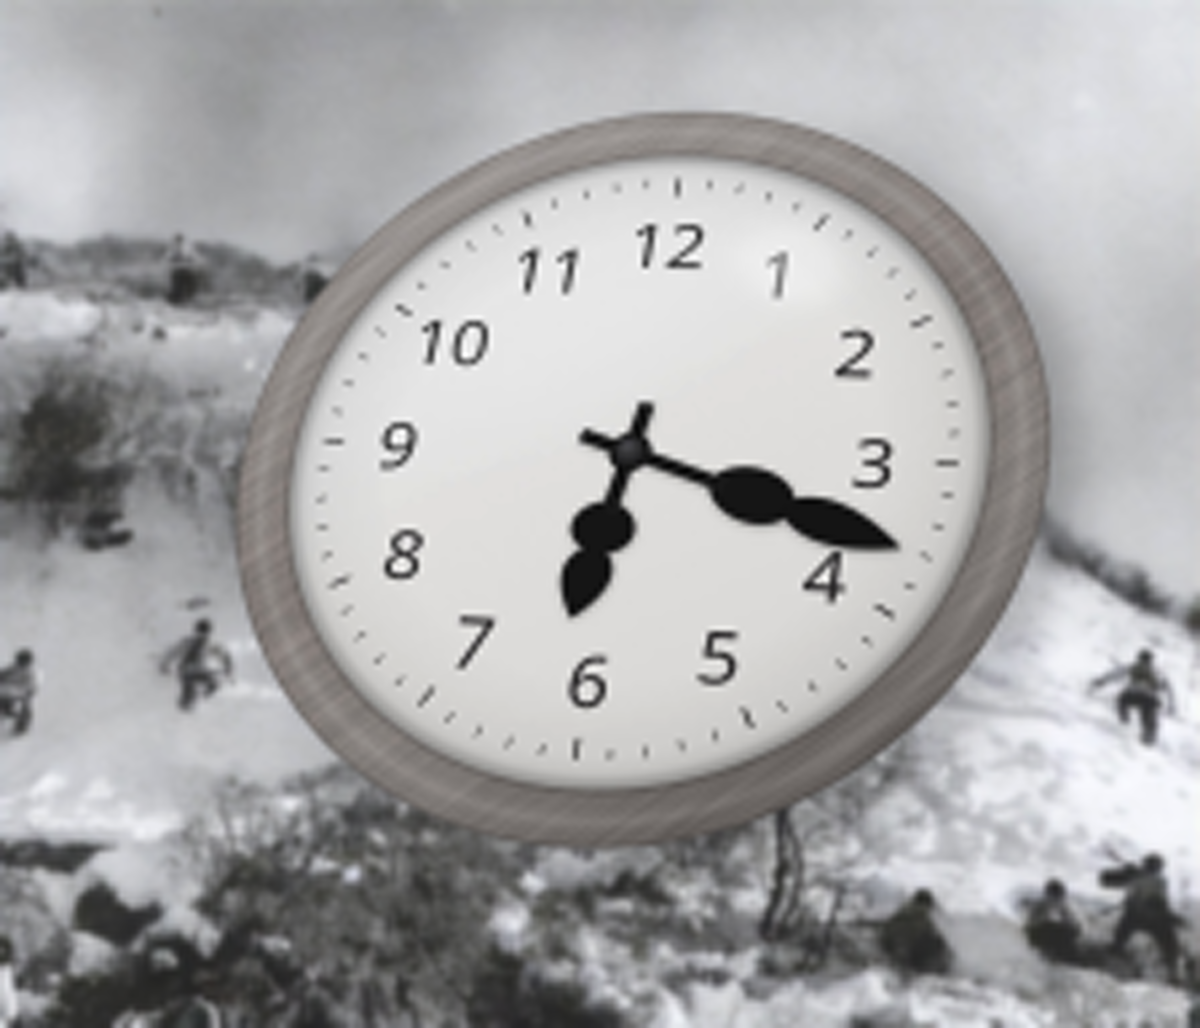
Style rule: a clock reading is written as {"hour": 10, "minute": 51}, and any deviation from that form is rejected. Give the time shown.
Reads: {"hour": 6, "minute": 18}
